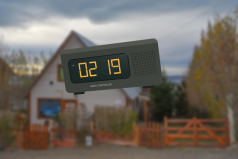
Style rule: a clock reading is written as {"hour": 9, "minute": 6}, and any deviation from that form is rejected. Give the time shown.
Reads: {"hour": 2, "minute": 19}
